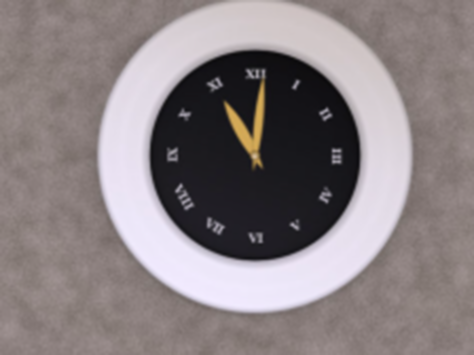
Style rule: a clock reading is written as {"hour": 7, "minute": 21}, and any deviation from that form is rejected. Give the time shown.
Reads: {"hour": 11, "minute": 1}
